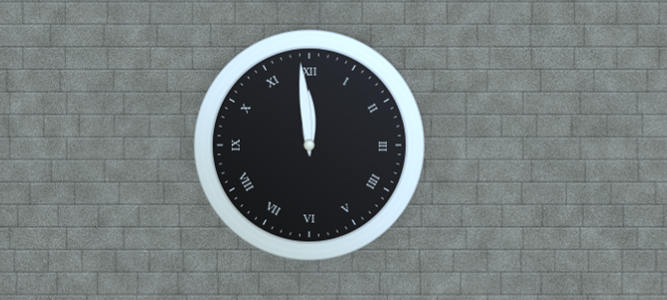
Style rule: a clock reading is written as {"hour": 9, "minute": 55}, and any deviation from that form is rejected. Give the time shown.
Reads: {"hour": 11, "minute": 59}
